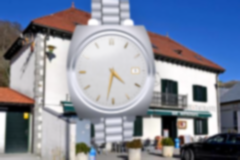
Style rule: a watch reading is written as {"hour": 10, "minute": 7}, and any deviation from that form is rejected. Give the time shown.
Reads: {"hour": 4, "minute": 32}
